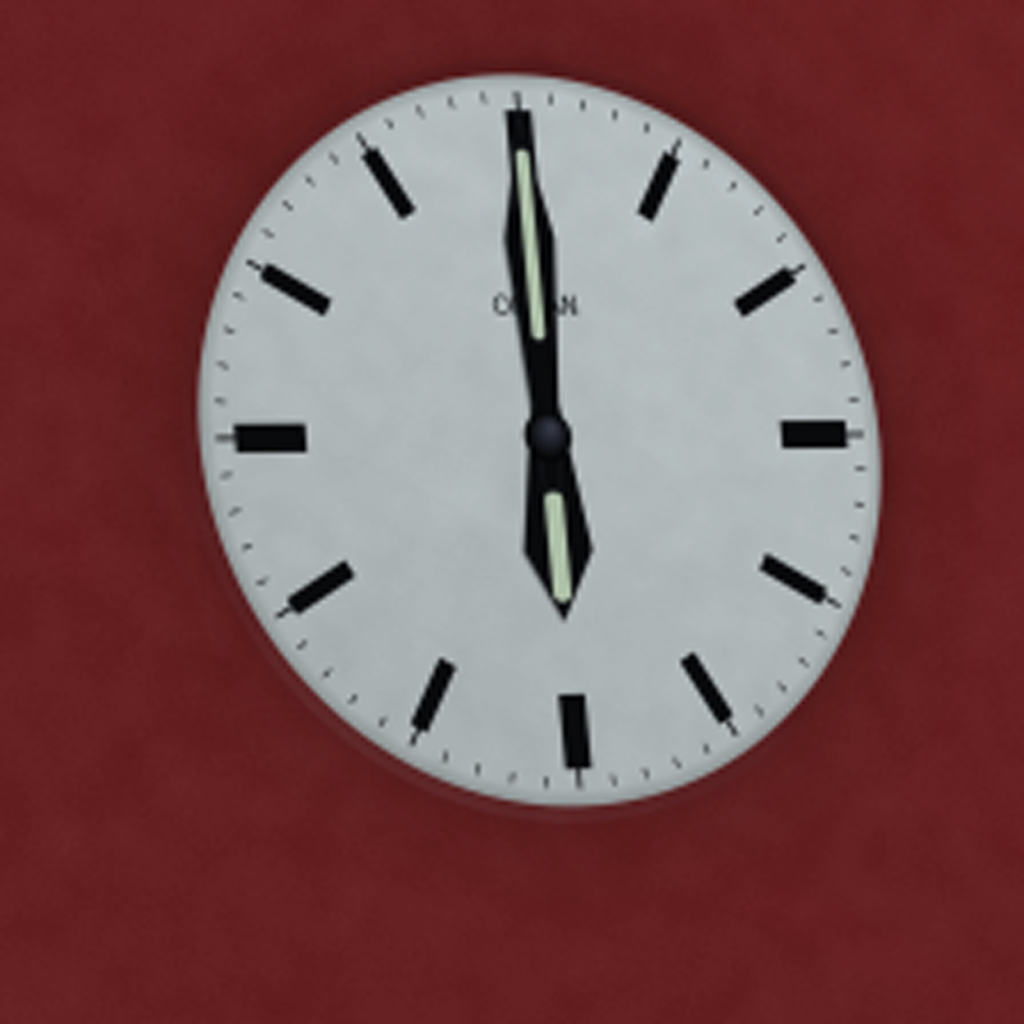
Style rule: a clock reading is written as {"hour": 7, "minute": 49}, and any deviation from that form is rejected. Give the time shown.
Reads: {"hour": 6, "minute": 0}
